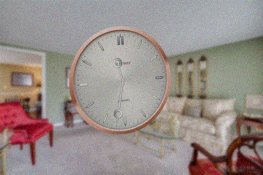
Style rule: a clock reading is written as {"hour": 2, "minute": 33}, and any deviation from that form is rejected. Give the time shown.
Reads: {"hour": 11, "minute": 32}
